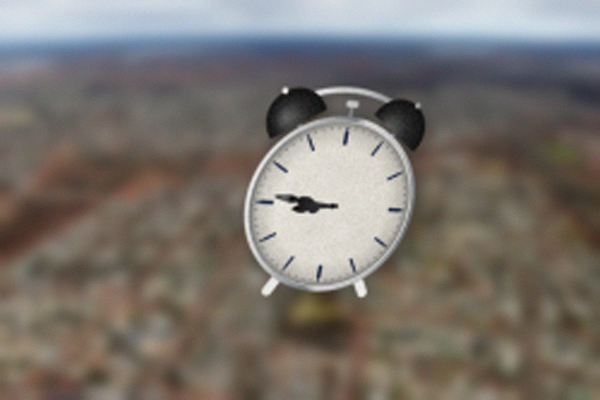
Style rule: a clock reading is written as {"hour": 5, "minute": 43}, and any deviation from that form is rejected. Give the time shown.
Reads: {"hour": 8, "minute": 46}
